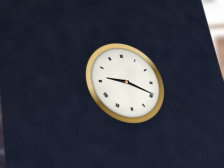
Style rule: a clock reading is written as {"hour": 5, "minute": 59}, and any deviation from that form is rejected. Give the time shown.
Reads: {"hour": 9, "minute": 19}
